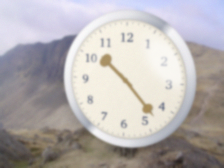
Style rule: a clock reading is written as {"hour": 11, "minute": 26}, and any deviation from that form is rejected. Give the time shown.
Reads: {"hour": 10, "minute": 23}
